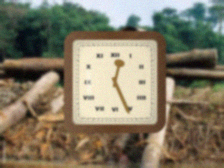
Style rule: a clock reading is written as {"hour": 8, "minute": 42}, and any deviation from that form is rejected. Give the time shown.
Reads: {"hour": 12, "minute": 26}
